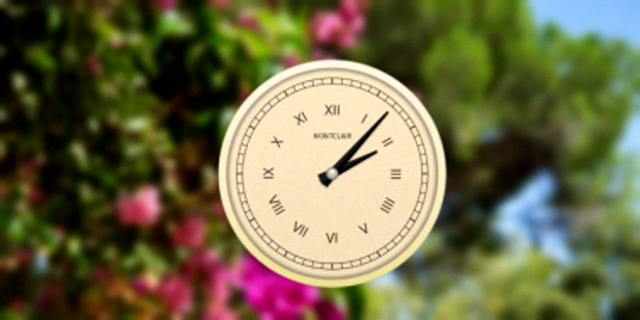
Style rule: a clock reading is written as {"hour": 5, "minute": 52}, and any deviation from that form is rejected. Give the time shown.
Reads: {"hour": 2, "minute": 7}
